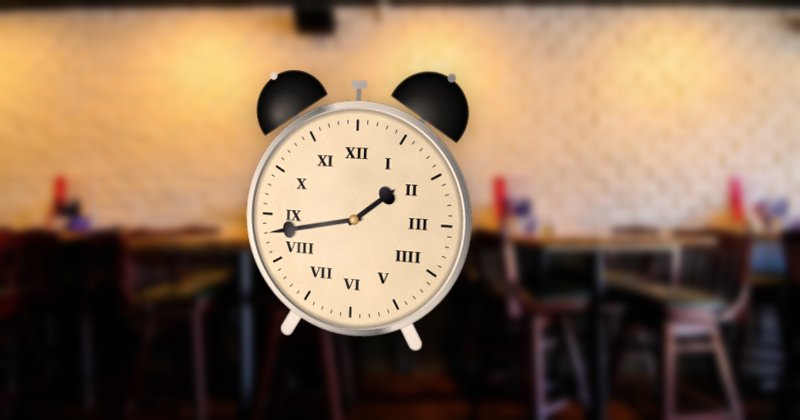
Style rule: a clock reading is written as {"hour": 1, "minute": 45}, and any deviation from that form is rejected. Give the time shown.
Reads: {"hour": 1, "minute": 43}
